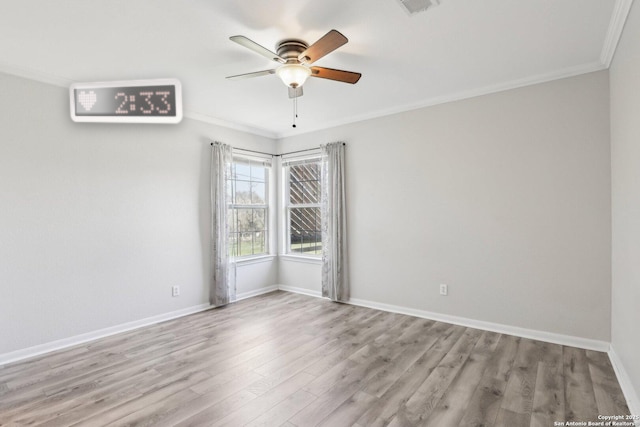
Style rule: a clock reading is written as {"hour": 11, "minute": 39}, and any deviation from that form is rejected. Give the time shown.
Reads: {"hour": 2, "minute": 33}
